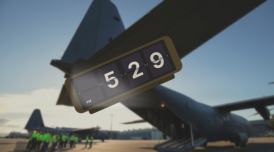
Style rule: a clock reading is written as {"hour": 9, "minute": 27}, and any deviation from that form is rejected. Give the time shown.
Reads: {"hour": 5, "minute": 29}
